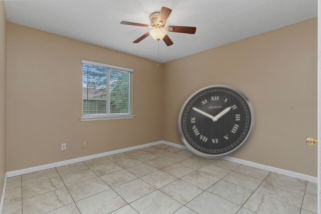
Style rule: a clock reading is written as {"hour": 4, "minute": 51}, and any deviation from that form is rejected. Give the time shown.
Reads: {"hour": 1, "minute": 50}
